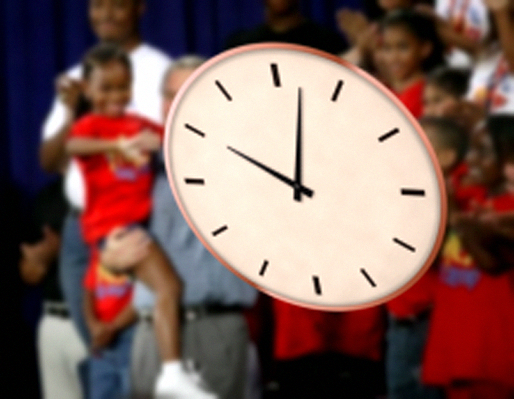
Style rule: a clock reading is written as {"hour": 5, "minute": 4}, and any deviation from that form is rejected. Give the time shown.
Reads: {"hour": 10, "minute": 2}
